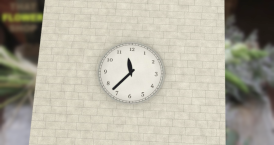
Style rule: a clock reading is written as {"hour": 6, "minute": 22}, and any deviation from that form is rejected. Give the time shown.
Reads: {"hour": 11, "minute": 37}
